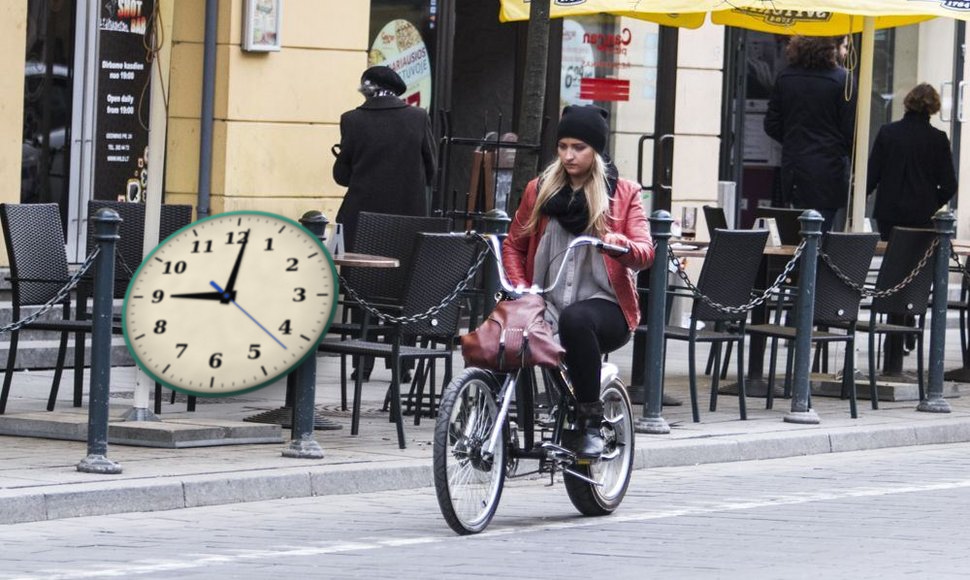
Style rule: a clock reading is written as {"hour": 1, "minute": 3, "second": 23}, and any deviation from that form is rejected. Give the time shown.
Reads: {"hour": 9, "minute": 1, "second": 22}
